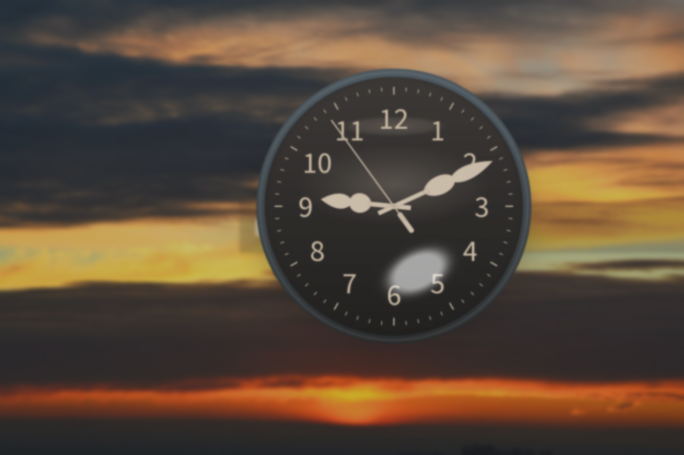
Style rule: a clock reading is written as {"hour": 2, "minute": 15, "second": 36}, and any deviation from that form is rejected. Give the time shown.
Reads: {"hour": 9, "minute": 10, "second": 54}
